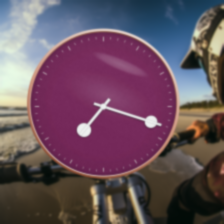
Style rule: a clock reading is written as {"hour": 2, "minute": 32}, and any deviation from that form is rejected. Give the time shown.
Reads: {"hour": 7, "minute": 18}
